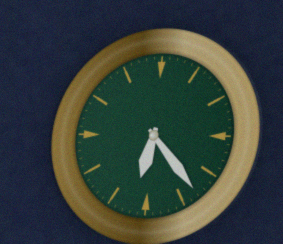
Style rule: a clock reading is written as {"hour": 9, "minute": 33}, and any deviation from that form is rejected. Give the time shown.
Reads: {"hour": 6, "minute": 23}
